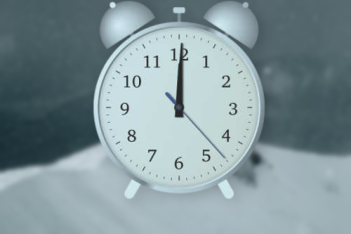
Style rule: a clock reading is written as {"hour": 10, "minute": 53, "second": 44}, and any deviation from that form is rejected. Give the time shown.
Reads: {"hour": 12, "minute": 0, "second": 23}
